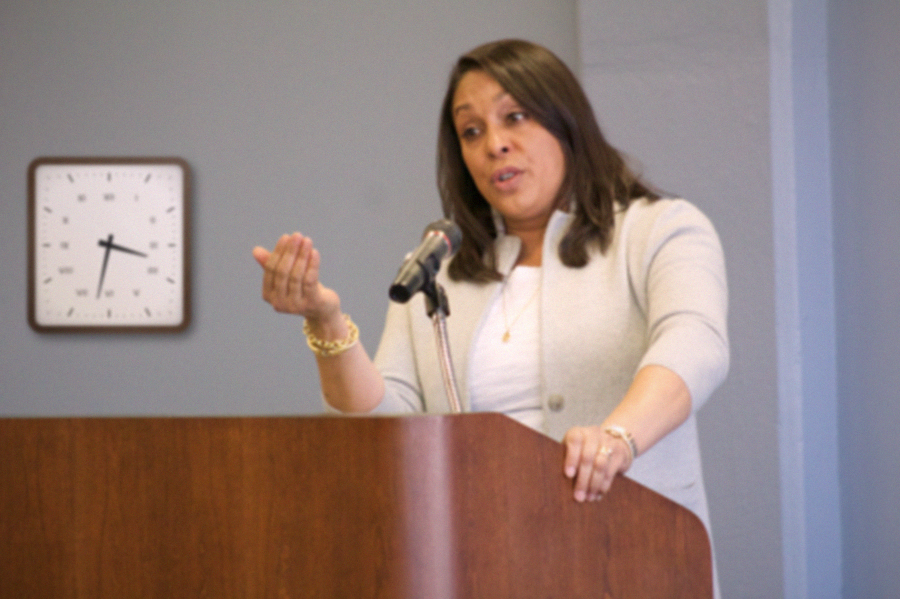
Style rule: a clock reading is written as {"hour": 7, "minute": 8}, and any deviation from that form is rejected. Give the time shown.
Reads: {"hour": 3, "minute": 32}
